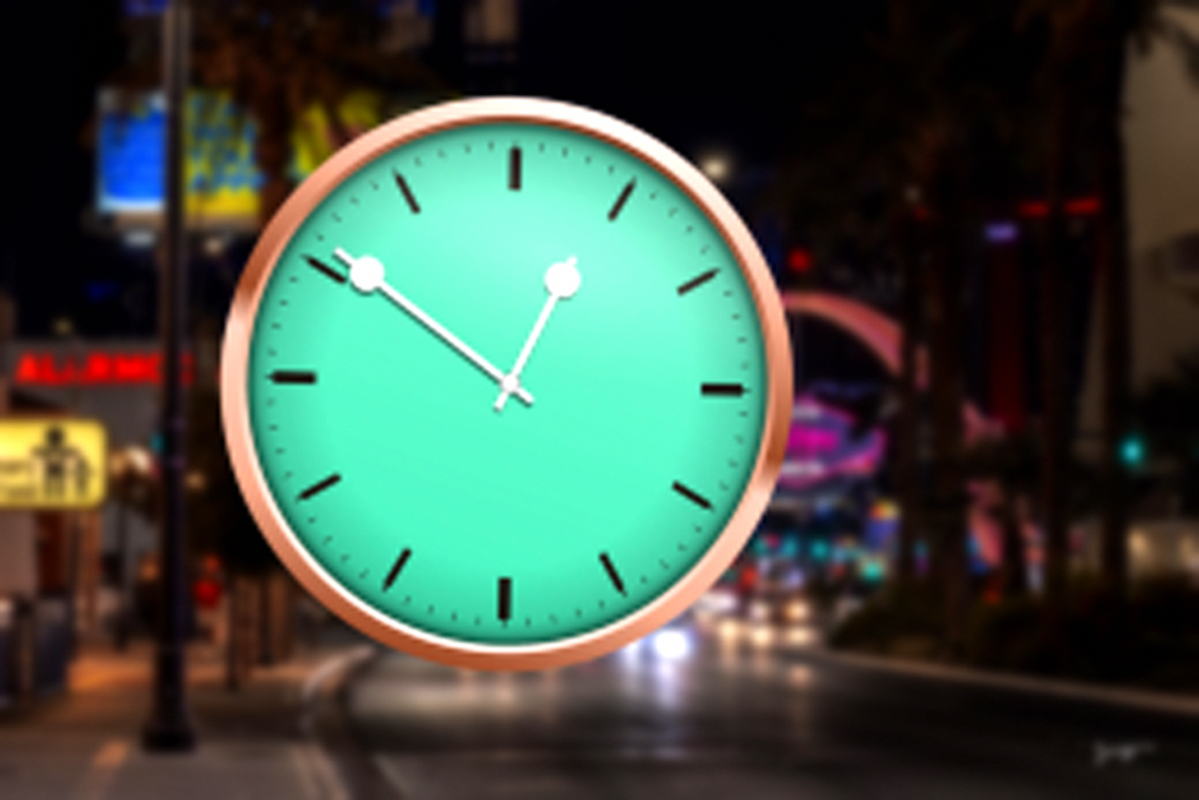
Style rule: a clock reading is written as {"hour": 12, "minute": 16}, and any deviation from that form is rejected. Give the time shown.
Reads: {"hour": 12, "minute": 51}
